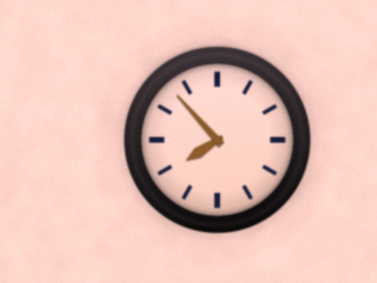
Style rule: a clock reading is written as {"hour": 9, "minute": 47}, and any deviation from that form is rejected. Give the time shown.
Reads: {"hour": 7, "minute": 53}
